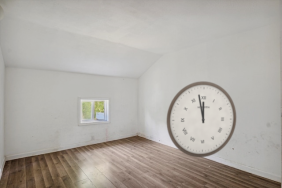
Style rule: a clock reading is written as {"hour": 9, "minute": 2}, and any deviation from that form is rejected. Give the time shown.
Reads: {"hour": 11, "minute": 58}
